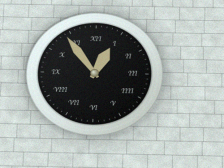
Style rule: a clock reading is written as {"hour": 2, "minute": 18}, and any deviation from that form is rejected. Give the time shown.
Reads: {"hour": 12, "minute": 54}
